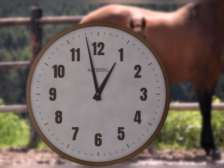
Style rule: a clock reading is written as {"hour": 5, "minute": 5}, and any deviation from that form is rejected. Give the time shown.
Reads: {"hour": 12, "minute": 58}
